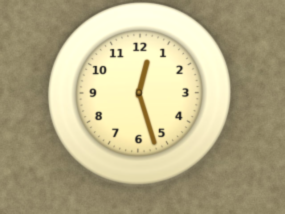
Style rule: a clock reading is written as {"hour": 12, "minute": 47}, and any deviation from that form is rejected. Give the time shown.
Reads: {"hour": 12, "minute": 27}
